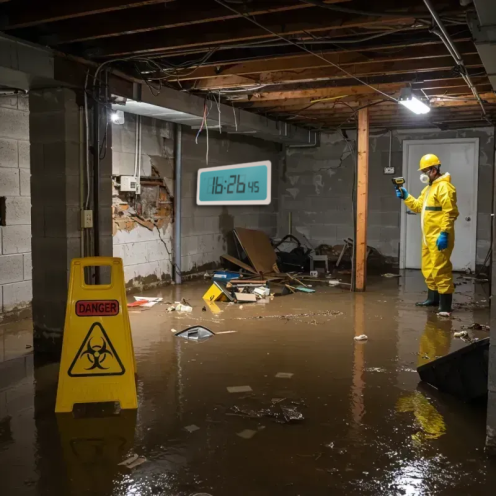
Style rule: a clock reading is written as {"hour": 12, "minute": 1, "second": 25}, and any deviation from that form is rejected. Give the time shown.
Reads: {"hour": 16, "minute": 26, "second": 45}
